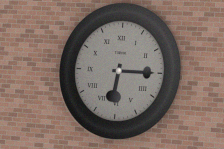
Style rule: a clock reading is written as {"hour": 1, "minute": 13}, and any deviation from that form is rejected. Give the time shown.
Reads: {"hour": 6, "minute": 15}
